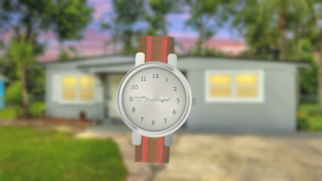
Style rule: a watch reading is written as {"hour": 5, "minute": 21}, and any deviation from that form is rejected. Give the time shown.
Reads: {"hour": 2, "minute": 45}
